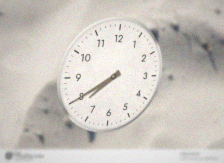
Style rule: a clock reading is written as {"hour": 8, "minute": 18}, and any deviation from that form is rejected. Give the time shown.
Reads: {"hour": 7, "minute": 40}
